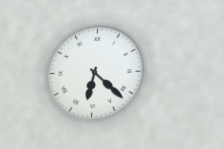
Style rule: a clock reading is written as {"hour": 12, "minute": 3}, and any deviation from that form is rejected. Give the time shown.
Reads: {"hour": 6, "minute": 22}
